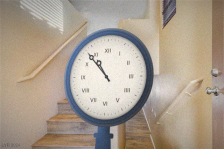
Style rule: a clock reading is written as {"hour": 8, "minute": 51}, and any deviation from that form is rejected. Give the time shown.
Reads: {"hour": 10, "minute": 53}
